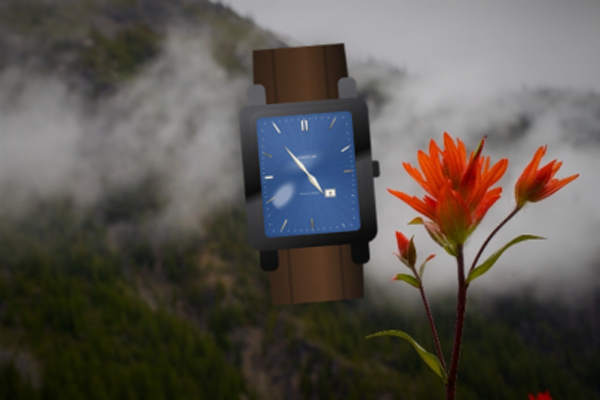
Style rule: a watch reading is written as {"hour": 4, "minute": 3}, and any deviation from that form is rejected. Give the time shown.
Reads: {"hour": 4, "minute": 54}
